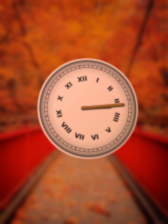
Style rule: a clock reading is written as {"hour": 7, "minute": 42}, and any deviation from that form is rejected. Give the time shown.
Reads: {"hour": 3, "minute": 16}
